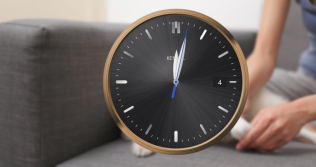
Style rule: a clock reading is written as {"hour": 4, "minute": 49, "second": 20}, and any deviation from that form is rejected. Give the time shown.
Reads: {"hour": 12, "minute": 2, "second": 2}
